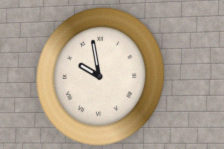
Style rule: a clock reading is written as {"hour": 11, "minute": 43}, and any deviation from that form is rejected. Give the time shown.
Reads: {"hour": 9, "minute": 58}
